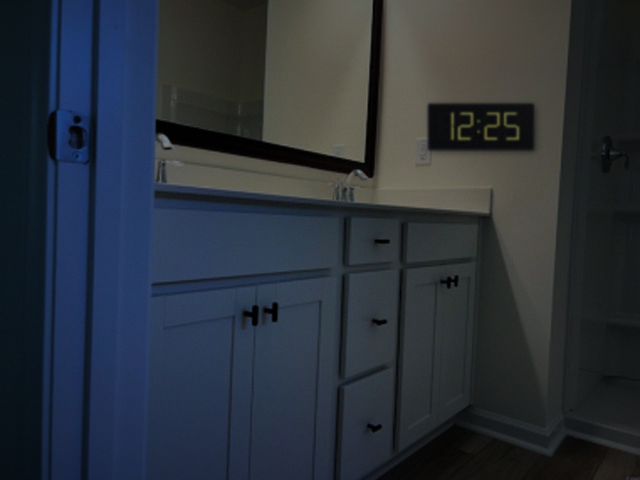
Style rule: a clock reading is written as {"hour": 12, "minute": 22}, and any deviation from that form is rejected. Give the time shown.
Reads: {"hour": 12, "minute": 25}
